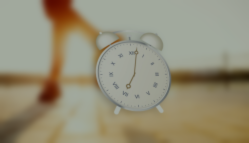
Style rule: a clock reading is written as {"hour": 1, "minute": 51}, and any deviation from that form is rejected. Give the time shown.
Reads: {"hour": 7, "minute": 2}
